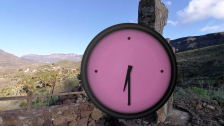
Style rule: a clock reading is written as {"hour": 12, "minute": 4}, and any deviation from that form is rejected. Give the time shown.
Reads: {"hour": 6, "minute": 30}
